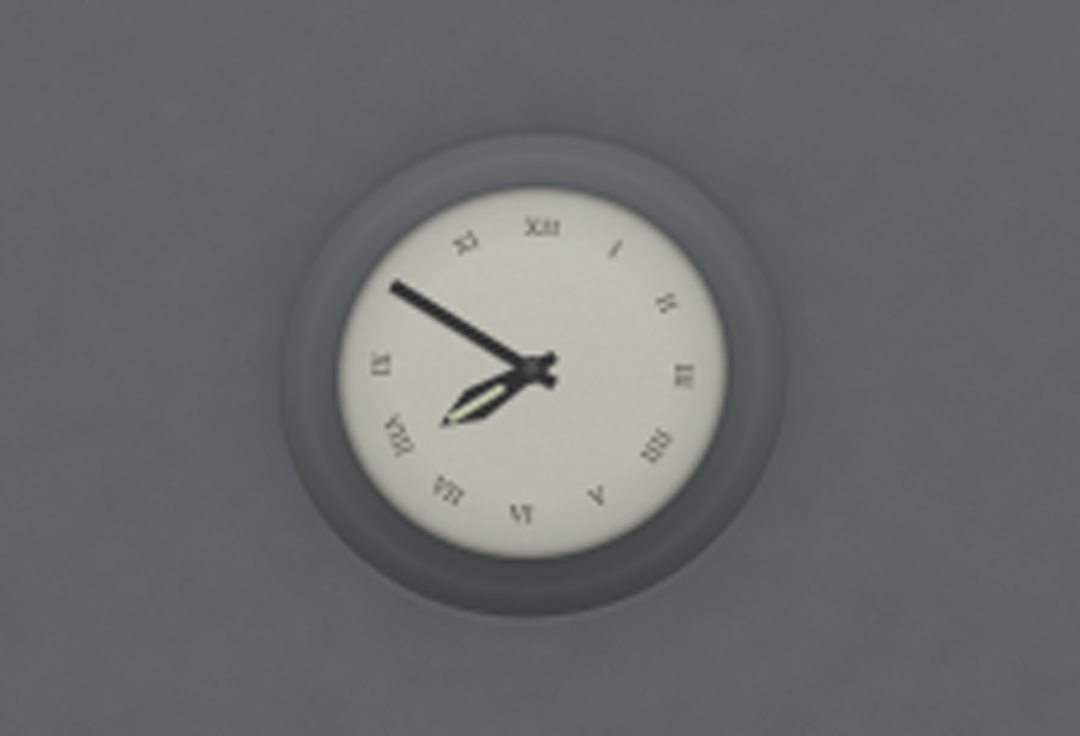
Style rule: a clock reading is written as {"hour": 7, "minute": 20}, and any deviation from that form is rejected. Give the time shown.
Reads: {"hour": 7, "minute": 50}
